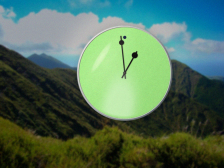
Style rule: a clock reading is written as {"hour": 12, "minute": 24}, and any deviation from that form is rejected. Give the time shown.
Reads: {"hour": 12, "minute": 59}
